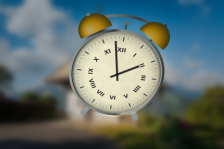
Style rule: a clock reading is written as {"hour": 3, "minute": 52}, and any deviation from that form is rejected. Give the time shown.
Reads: {"hour": 1, "minute": 58}
